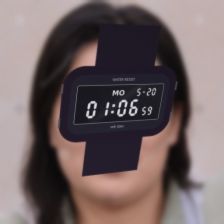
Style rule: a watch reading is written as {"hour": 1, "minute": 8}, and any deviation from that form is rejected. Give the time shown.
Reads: {"hour": 1, "minute": 6}
